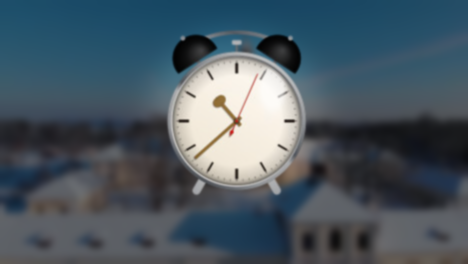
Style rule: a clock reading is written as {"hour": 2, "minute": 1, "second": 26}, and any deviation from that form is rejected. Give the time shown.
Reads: {"hour": 10, "minute": 38, "second": 4}
